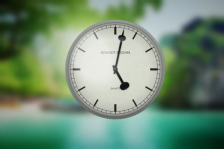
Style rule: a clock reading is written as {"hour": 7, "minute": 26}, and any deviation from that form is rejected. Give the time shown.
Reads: {"hour": 5, "minute": 2}
